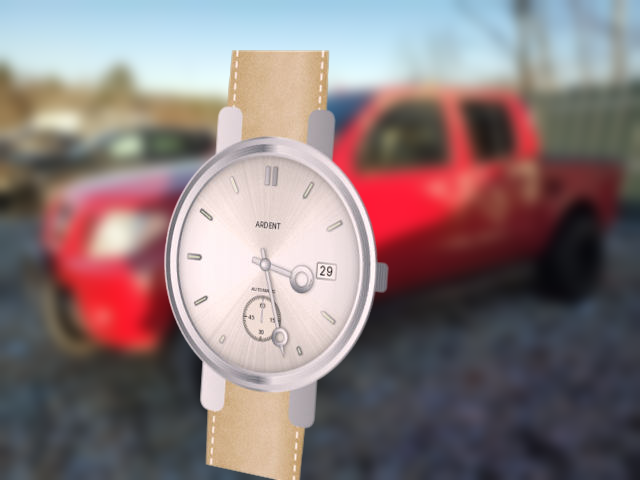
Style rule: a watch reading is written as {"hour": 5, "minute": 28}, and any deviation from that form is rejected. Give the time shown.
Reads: {"hour": 3, "minute": 27}
